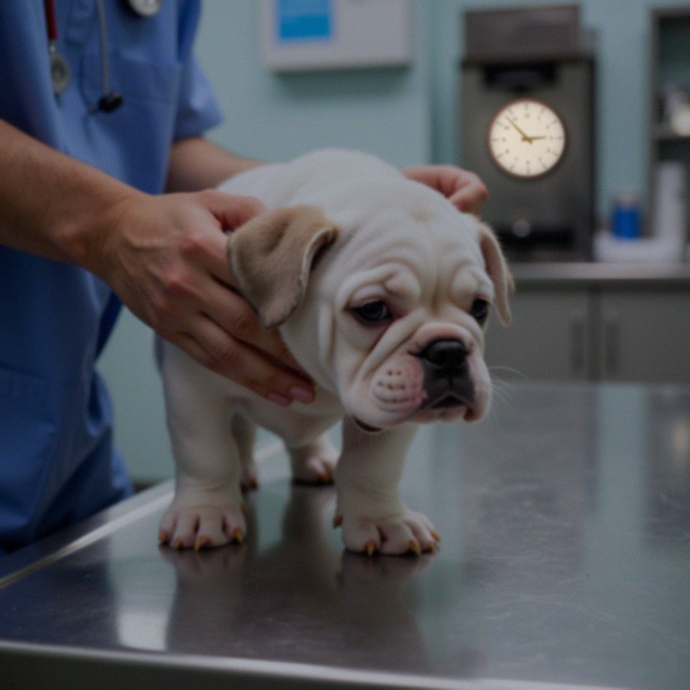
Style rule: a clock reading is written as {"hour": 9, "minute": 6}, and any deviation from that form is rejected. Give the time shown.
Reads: {"hour": 2, "minute": 53}
